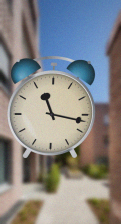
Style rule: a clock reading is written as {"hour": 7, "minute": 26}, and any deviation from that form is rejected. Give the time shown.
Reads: {"hour": 11, "minute": 17}
